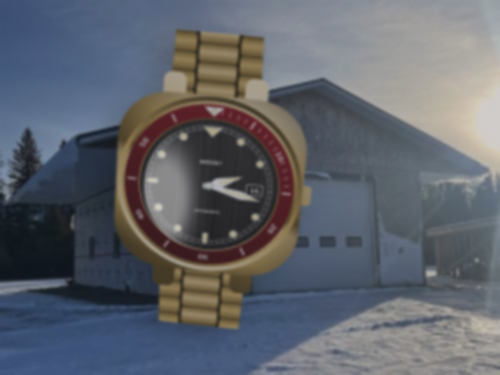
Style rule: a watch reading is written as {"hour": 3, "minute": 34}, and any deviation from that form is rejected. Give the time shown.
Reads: {"hour": 2, "minute": 17}
